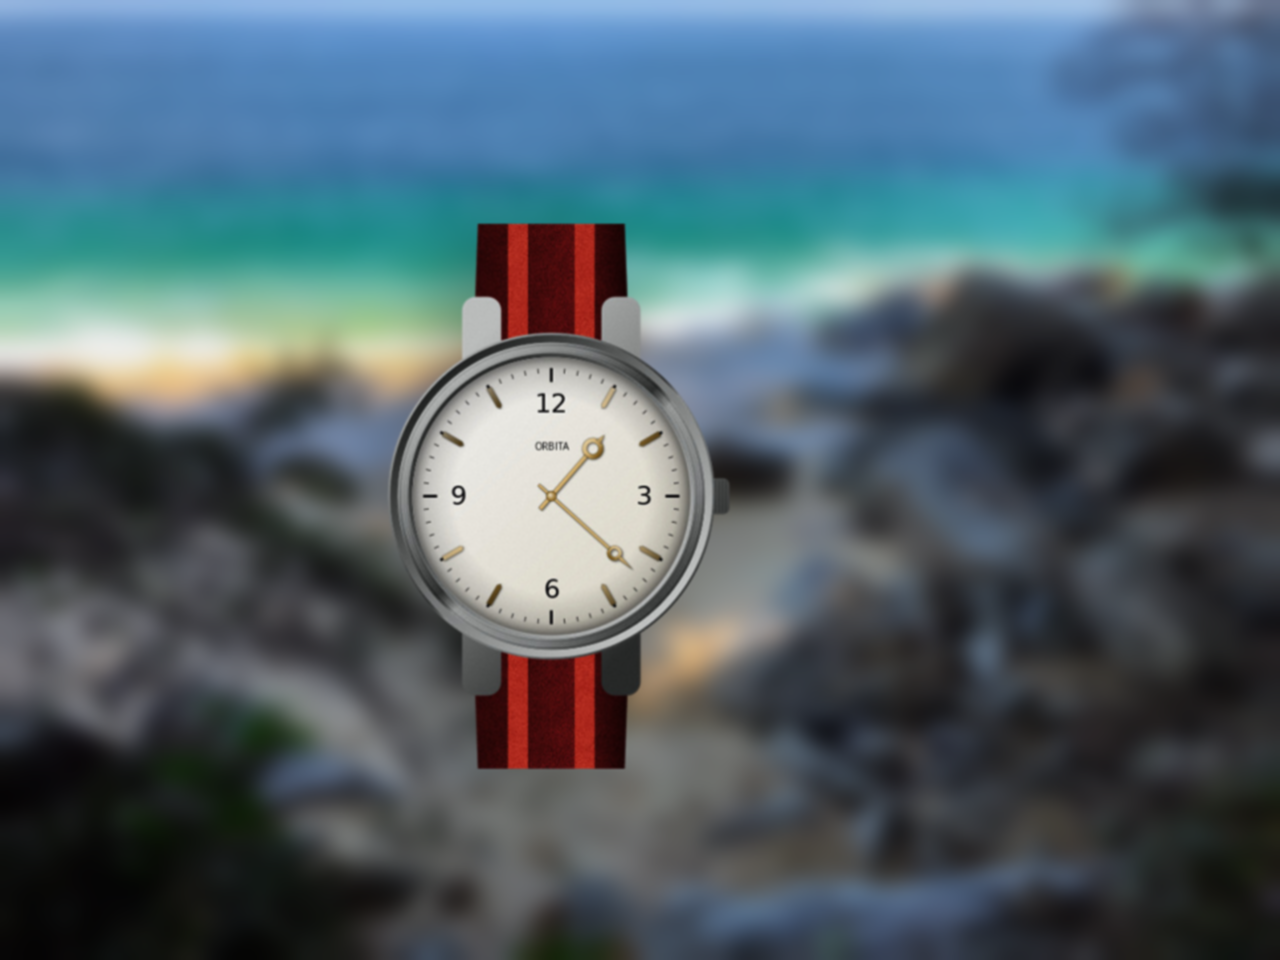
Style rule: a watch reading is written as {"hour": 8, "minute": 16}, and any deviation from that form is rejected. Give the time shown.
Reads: {"hour": 1, "minute": 22}
